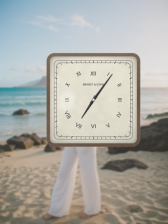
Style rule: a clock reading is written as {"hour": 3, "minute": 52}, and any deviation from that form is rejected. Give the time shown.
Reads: {"hour": 7, "minute": 6}
